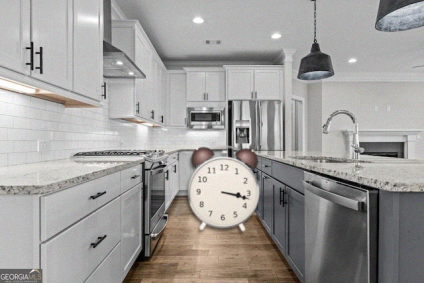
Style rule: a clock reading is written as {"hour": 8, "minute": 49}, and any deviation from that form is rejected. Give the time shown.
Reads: {"hour": 3, "minute": 17}
